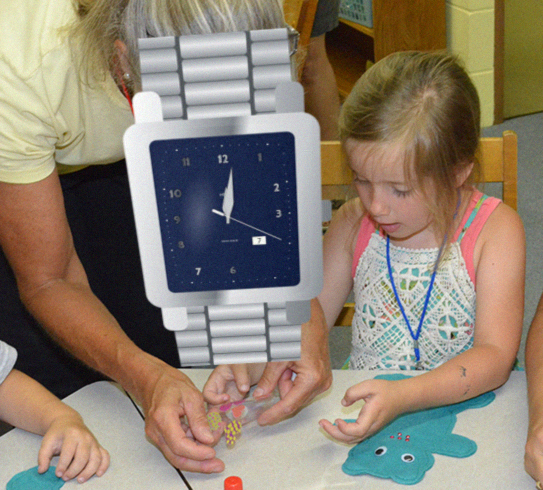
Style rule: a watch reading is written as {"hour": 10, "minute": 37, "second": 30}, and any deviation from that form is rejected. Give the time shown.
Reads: {"hour": 12, "minute": 1, "second": 20}
